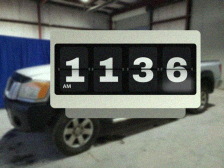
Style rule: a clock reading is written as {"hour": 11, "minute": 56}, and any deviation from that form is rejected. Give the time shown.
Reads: {"hour": 11, "minute": 36}
